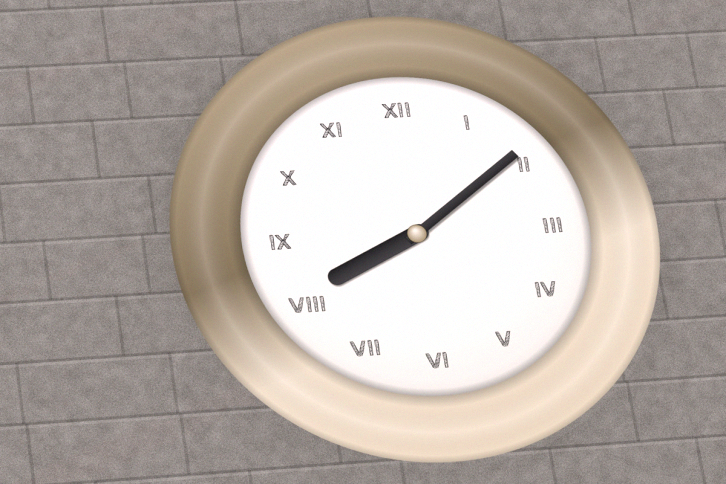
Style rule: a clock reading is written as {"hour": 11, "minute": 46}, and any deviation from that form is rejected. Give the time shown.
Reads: {"hour": 8, "minute": 9}
